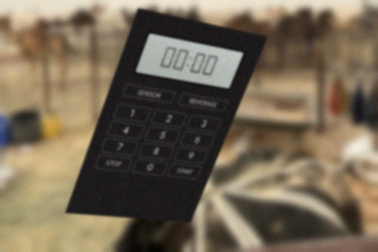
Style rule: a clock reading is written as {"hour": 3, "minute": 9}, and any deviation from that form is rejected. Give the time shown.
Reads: {"hour": 0, "minute": 0}
